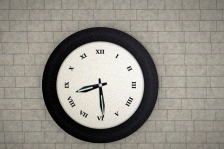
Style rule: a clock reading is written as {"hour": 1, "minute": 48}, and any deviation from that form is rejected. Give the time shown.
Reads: {"hour": 8, "minute": 29}
